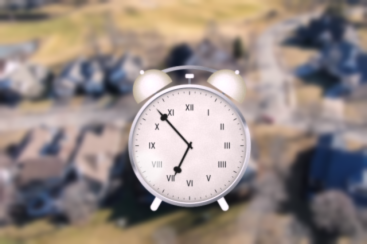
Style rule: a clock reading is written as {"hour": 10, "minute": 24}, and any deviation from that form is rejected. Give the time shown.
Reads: {"hour": 6, "minute": 53}
